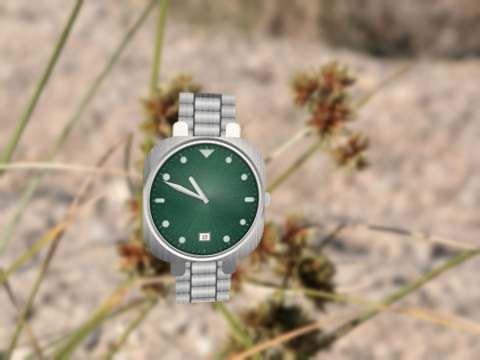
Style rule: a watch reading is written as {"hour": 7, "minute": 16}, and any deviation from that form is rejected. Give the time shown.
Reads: {"hour": 10, "minute": 49}
